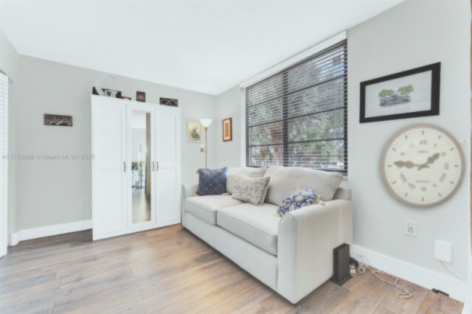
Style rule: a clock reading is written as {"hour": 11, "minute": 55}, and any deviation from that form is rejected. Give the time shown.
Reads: {"hour": 1, "minute": 46}
